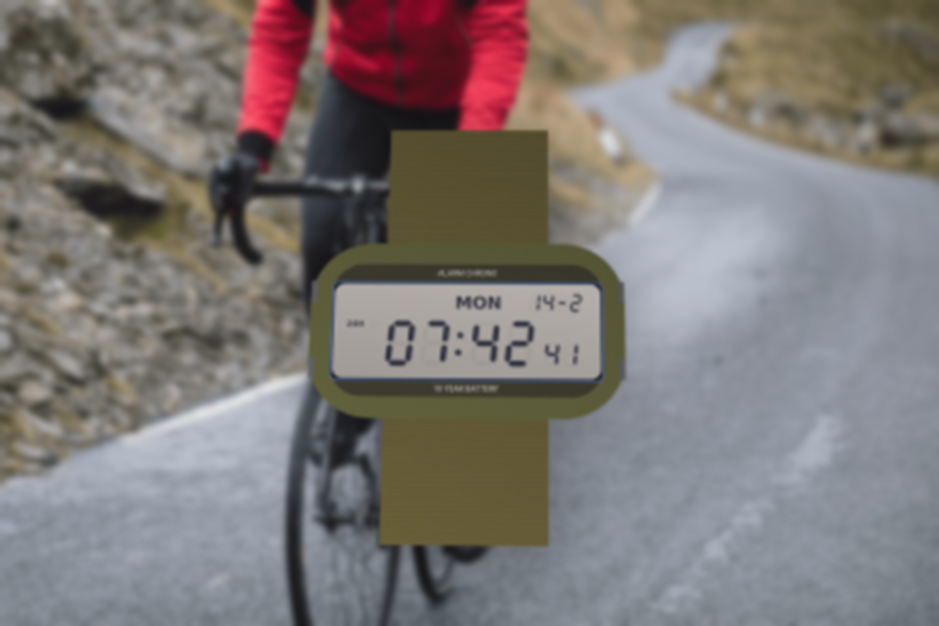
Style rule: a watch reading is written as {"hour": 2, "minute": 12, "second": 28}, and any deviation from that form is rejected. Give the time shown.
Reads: {"hour": 7, "minute": 42, "second": 41}
